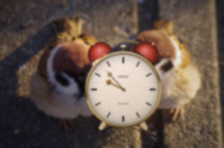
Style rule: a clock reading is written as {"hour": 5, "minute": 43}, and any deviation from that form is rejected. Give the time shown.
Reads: {"hour": 9, "minute": 53}
